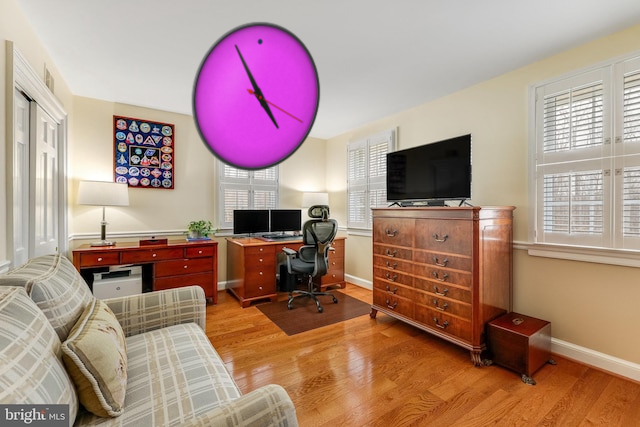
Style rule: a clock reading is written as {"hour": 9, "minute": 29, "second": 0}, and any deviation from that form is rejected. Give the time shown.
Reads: {"hour": 4, "minute": 55, "second": 20}
